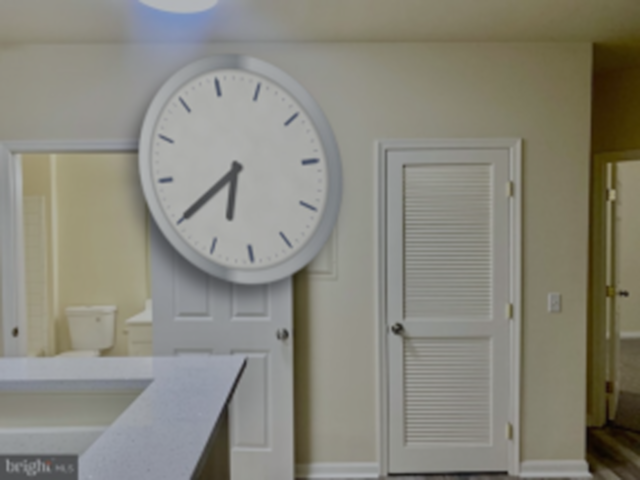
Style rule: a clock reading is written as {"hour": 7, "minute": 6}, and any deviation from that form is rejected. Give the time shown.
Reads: {"hour": 6, "minute": 40}
